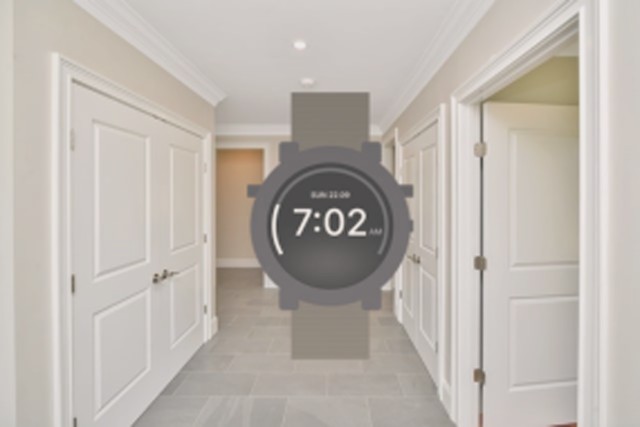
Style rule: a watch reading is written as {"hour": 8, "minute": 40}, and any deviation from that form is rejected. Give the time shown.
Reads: {"hour": 7, "minute": 2}
